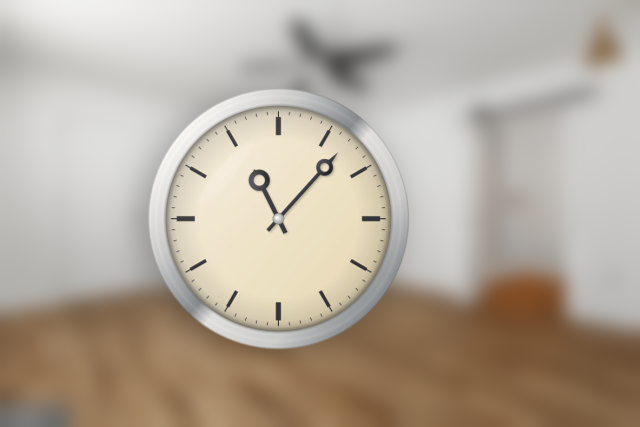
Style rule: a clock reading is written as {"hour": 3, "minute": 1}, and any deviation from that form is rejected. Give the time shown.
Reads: {"hour": 11, "minute": 7}
